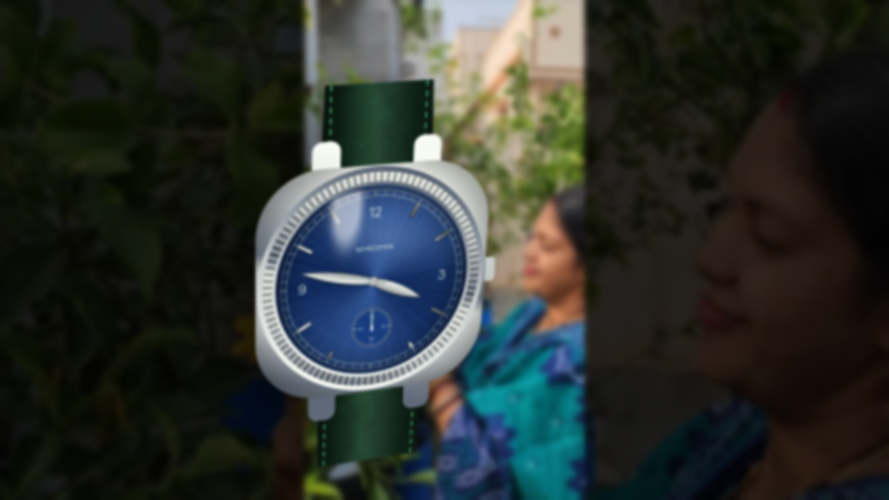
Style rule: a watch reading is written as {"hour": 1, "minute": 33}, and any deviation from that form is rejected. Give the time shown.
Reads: {"hour": 3, "minute": 47}
